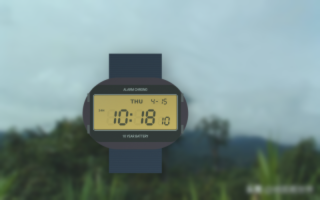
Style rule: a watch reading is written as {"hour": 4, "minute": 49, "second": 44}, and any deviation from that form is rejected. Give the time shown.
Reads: {"hour": 10, "minute": 18, "second": 10}
